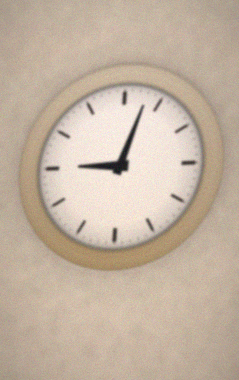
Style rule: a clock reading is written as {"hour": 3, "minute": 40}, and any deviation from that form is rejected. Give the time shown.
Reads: {"hour": 9, "minute": 3}
